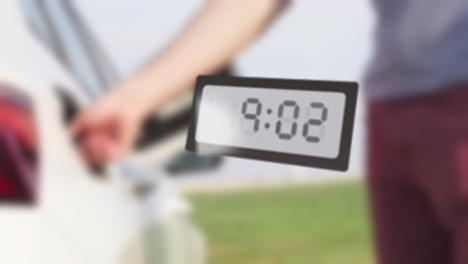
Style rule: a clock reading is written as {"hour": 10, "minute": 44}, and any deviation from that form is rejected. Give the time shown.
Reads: {"hour": 9, "minute": 2}
